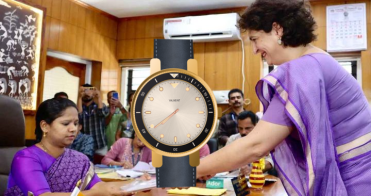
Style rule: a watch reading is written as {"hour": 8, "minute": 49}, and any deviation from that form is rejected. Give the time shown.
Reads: {"hour": 7, "minute": 39}
